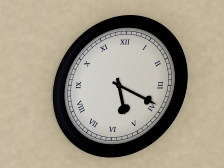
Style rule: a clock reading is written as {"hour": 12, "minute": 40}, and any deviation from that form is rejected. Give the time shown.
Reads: {"hour": 5, "minute": 19}
